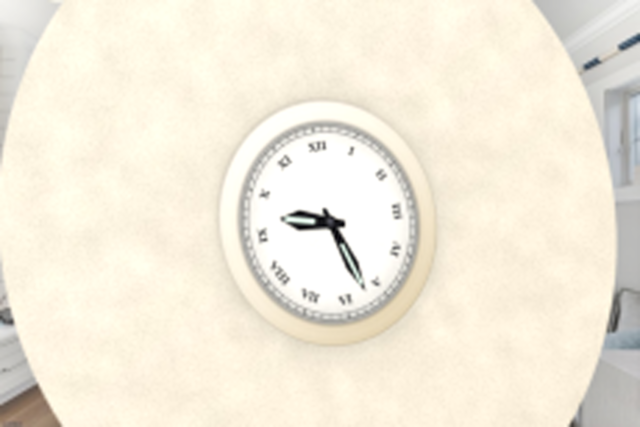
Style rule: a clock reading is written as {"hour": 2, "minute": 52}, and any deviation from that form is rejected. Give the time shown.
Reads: {"hour": 9, "minute": 27}
